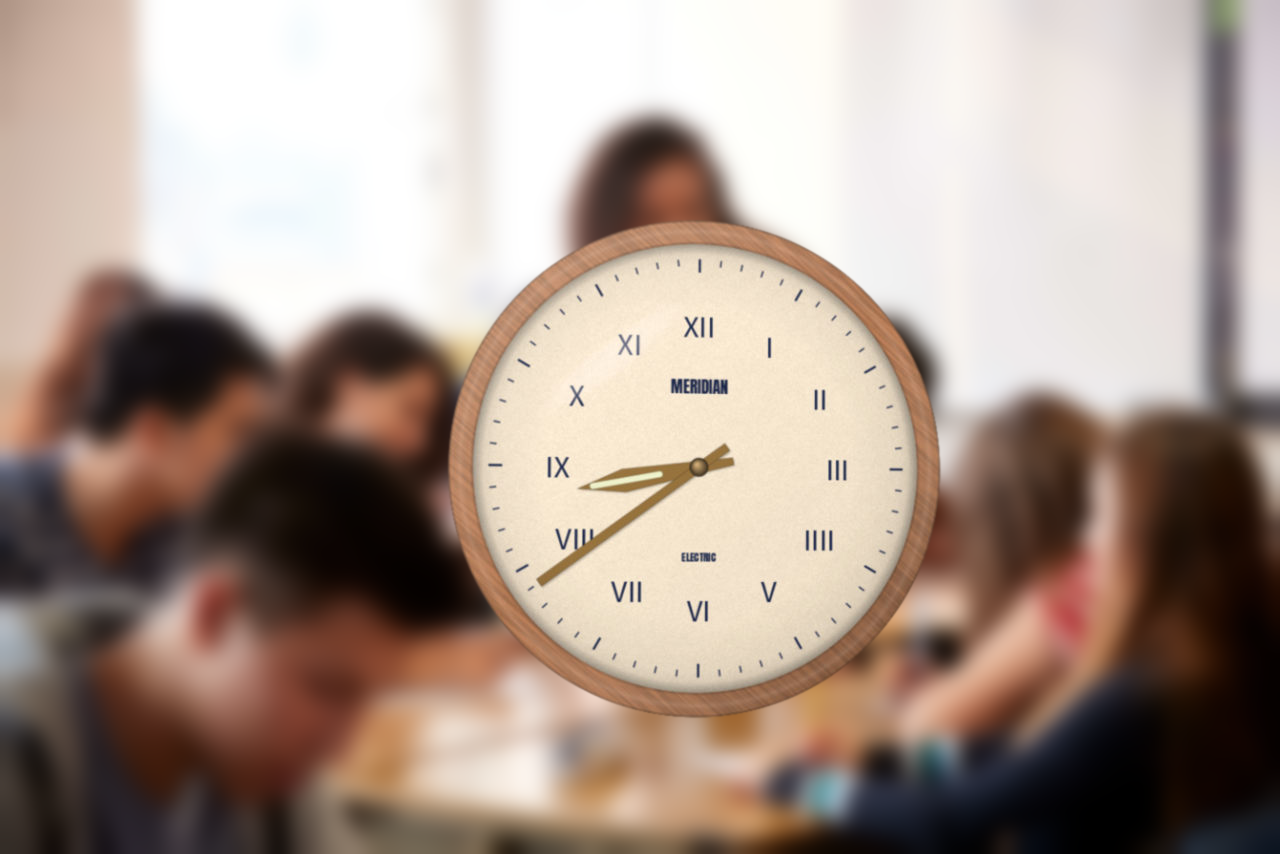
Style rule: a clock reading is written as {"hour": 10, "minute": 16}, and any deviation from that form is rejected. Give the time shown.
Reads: {"hour": 8, "minute": 39}
